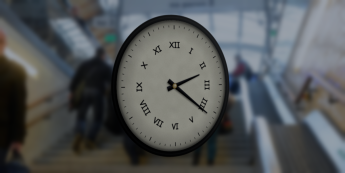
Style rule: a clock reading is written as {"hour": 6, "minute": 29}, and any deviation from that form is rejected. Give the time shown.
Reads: {"hour": 2, "minute": 21}
